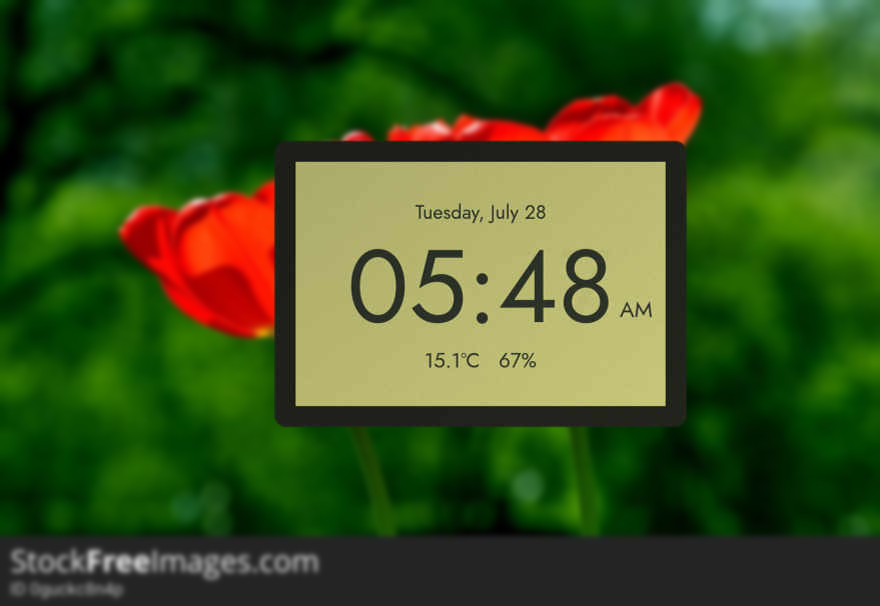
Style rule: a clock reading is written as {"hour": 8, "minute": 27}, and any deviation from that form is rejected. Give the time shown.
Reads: {"hour": 5, "minute": 48}
